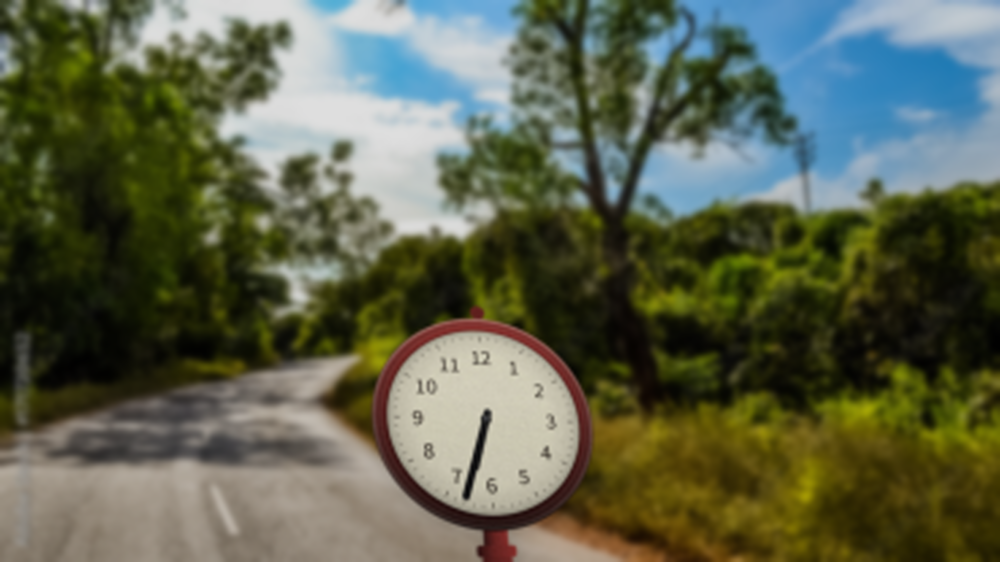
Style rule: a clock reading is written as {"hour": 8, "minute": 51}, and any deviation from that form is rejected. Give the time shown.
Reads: {"hour": 6, "minute": 33}
